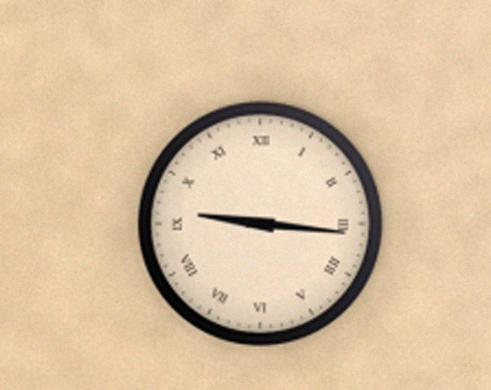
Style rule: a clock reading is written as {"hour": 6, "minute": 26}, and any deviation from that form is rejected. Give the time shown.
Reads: {"hour": 9, "minute": 16}
